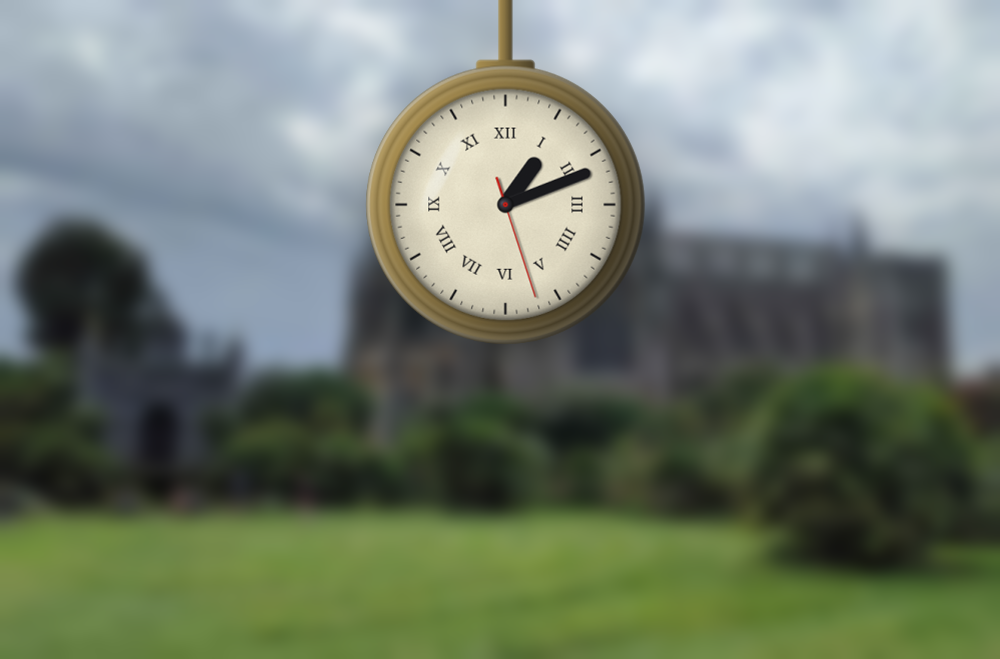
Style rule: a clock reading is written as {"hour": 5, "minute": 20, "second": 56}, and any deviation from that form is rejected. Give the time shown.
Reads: {"hour": 1, "minute": 11, "second": 27}
